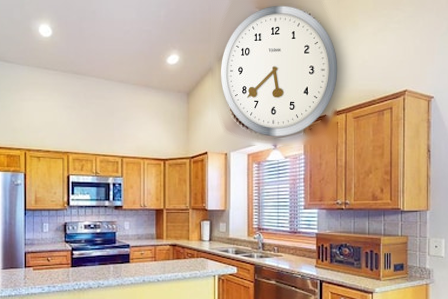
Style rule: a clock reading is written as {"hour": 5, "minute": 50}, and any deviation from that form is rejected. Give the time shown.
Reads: {"hour": 5, "minute": 38}
